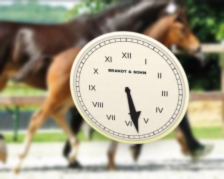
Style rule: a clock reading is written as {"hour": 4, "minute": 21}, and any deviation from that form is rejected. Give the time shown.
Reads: {"hour": 5, "minute": 28}
